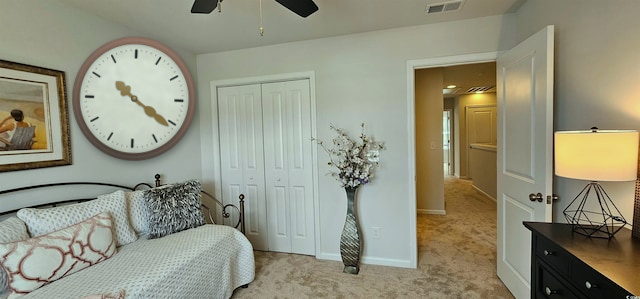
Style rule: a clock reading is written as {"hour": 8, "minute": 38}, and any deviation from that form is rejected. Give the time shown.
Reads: {"hour": 10, "minute": 21}
